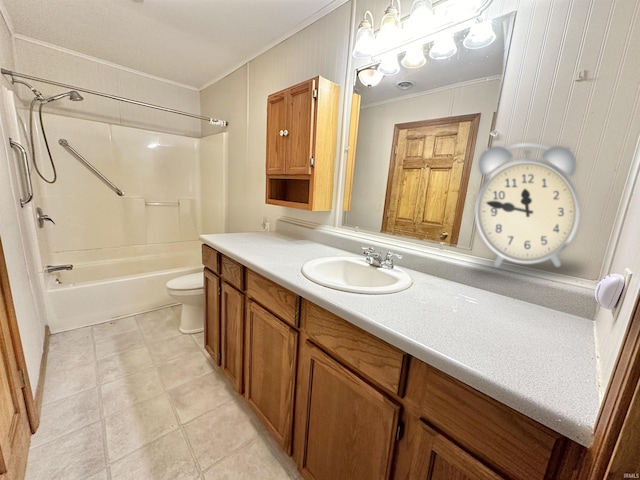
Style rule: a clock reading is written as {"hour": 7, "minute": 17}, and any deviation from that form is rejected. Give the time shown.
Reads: {"hour": 11, "minute": 47}
